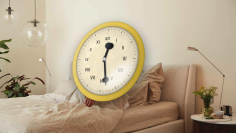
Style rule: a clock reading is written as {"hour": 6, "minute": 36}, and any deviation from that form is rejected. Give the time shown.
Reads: {"hour": 12, "minute": 28}
